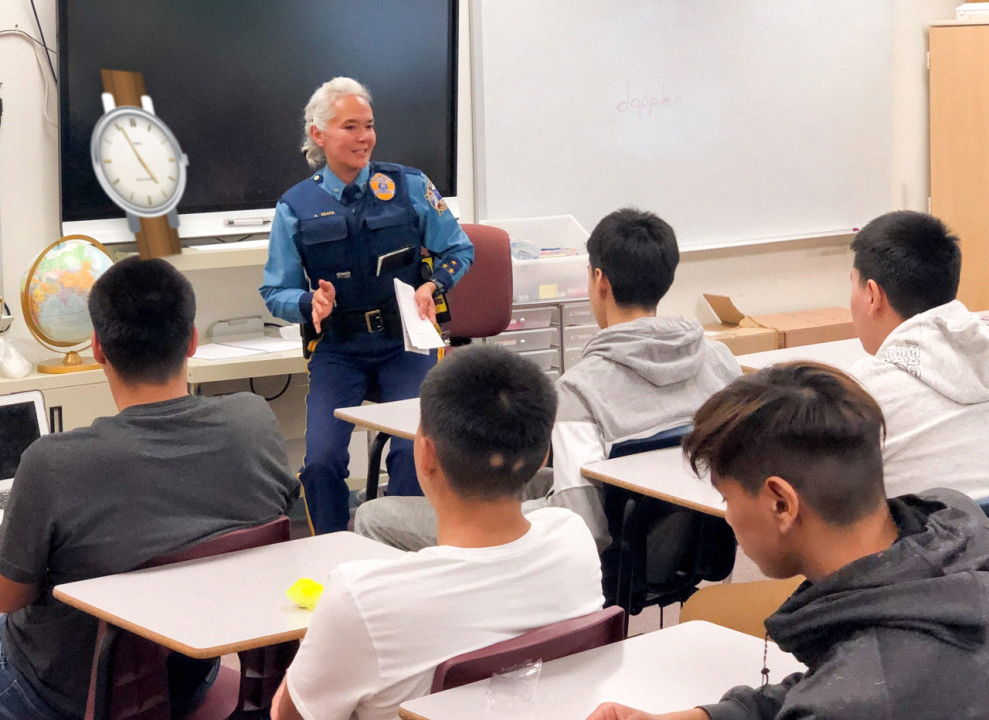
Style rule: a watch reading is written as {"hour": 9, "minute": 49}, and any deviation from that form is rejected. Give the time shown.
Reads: {"hour": 4, "minute": 56}
